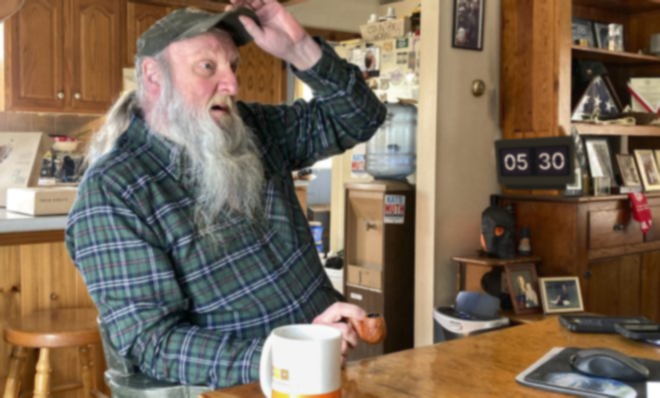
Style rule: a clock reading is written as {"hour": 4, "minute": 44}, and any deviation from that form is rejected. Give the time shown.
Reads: {"hour": 5, "minute": 30}
